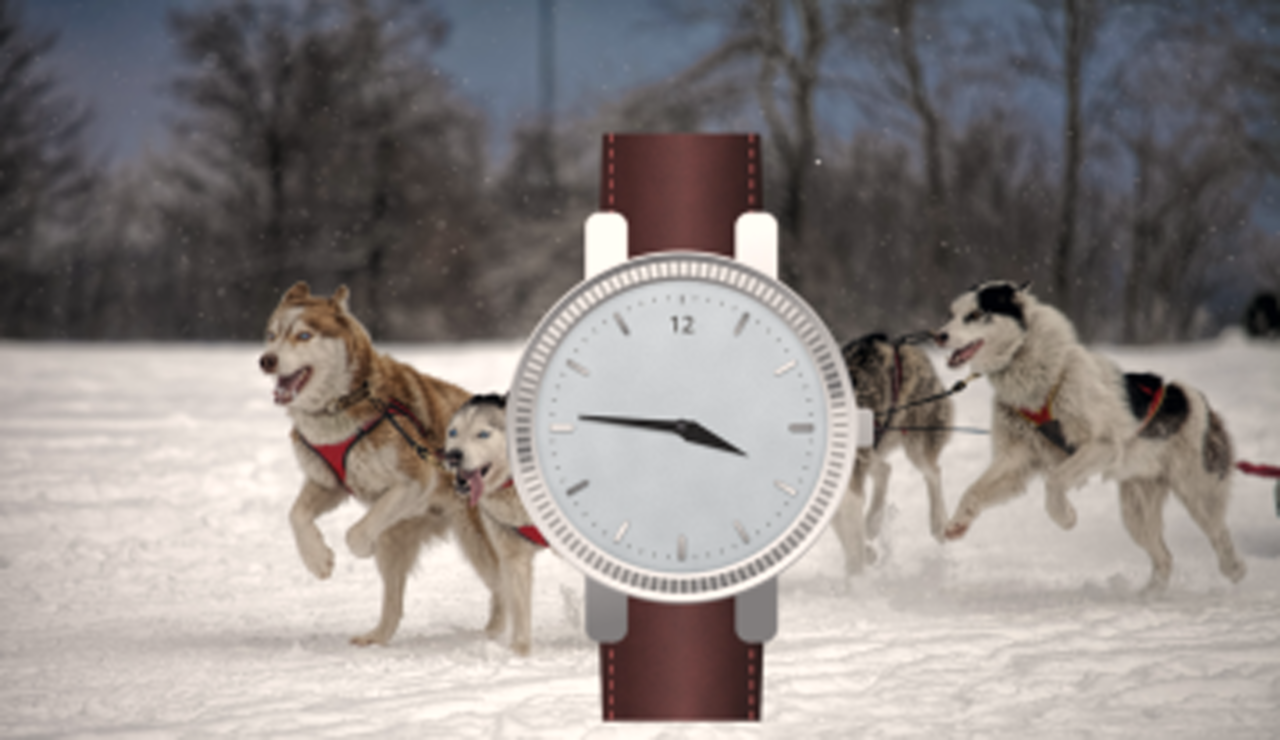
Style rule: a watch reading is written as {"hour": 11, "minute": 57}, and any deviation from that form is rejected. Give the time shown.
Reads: {"hour": 3, "minute": 46}
